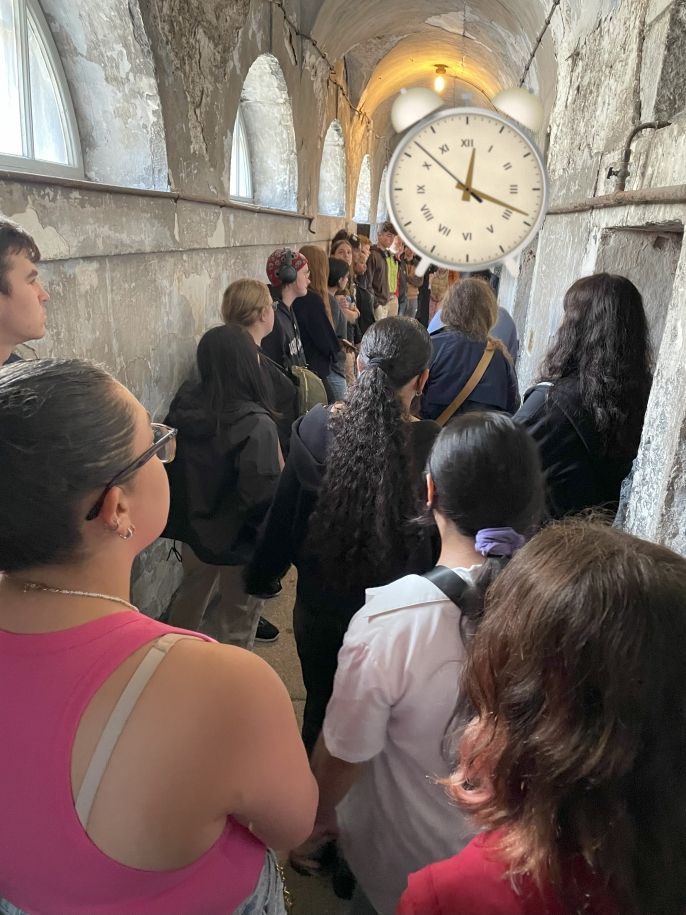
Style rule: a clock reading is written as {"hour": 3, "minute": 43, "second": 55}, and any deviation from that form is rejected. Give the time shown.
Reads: {"hour": 12, "minute": 18, "second": 52}
